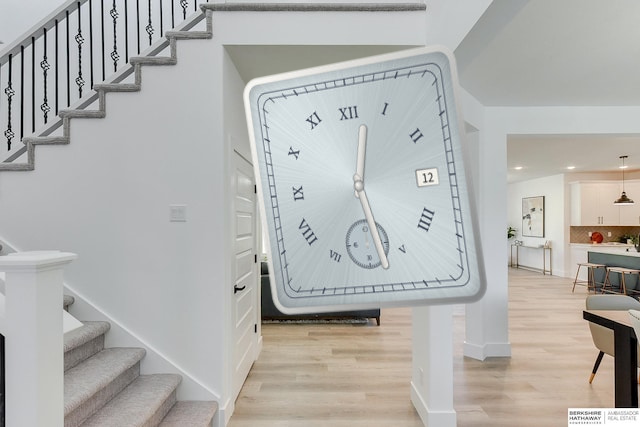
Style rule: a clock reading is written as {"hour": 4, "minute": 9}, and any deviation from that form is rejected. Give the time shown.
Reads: {"hour": 12, "minute": 28}
